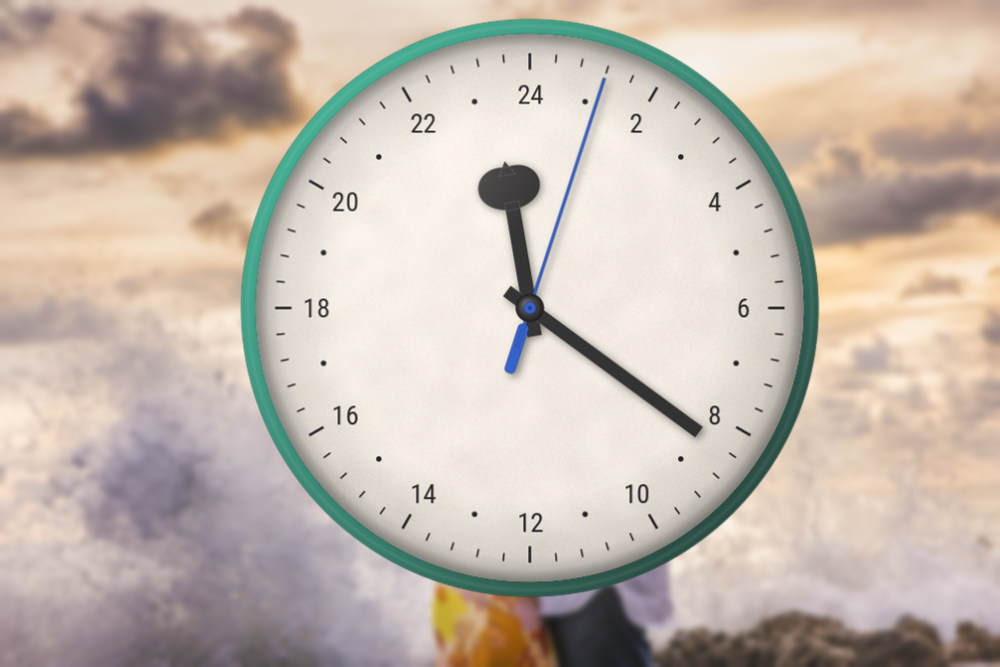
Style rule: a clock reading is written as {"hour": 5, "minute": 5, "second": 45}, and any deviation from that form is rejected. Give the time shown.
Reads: {"hour": 23, "minute": 21, "second": 3}
